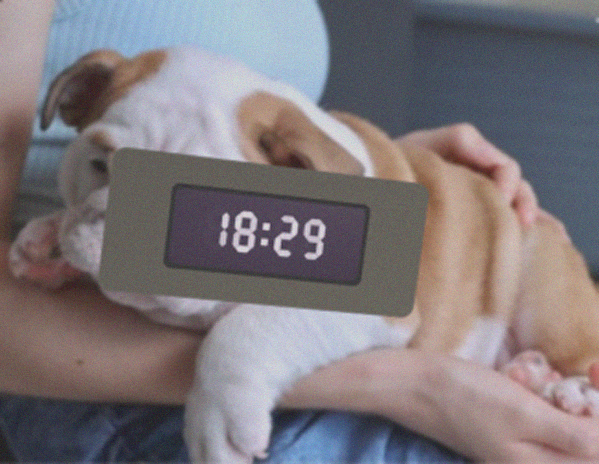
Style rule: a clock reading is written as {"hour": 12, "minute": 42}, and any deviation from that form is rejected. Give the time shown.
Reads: {"hour": 18, "minute": 29}
